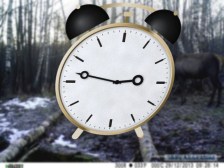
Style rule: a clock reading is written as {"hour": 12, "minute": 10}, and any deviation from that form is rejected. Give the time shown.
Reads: {"hour": 2, "minute": 47}
